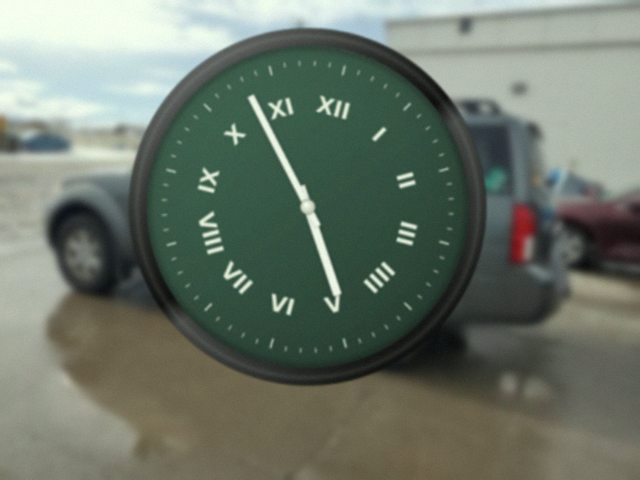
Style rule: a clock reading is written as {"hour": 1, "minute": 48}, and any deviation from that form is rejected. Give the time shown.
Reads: {"hour": 4, "minute": 53}
